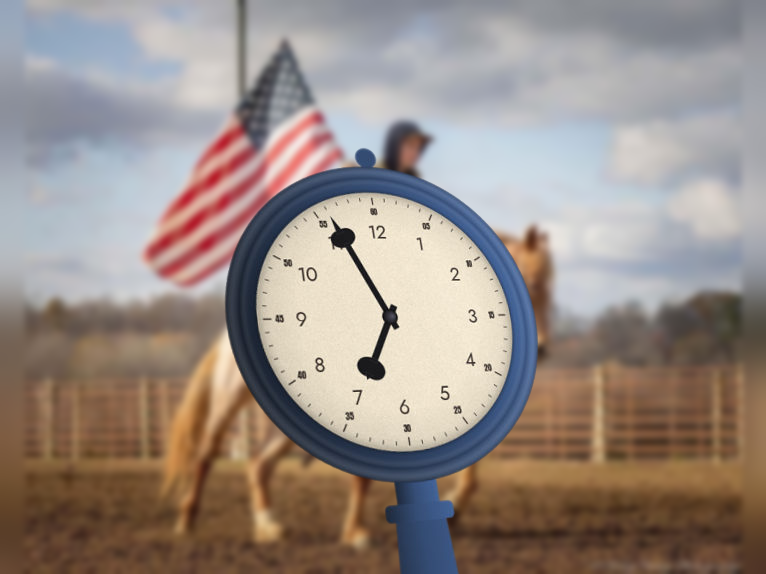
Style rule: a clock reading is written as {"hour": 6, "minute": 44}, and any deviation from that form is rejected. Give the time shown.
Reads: {"hour": 6, "minute": 56}
